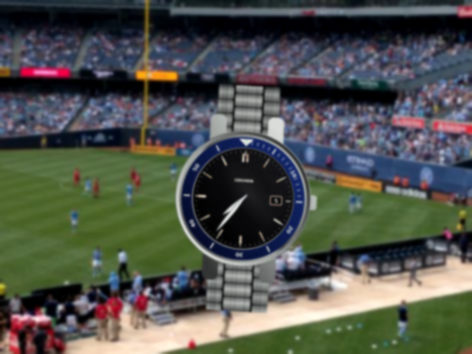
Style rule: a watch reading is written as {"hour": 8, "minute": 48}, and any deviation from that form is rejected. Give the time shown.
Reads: {"hour": 7, "minute": 36}
